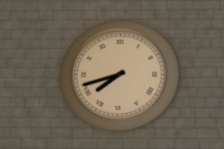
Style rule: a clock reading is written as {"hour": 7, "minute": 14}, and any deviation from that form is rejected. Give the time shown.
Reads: {"hour": 7, "minute": 42}
